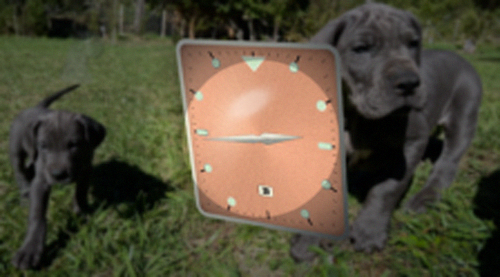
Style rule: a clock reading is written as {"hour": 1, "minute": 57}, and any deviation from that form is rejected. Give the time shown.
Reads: {"hour": 2, "minute": 44}
